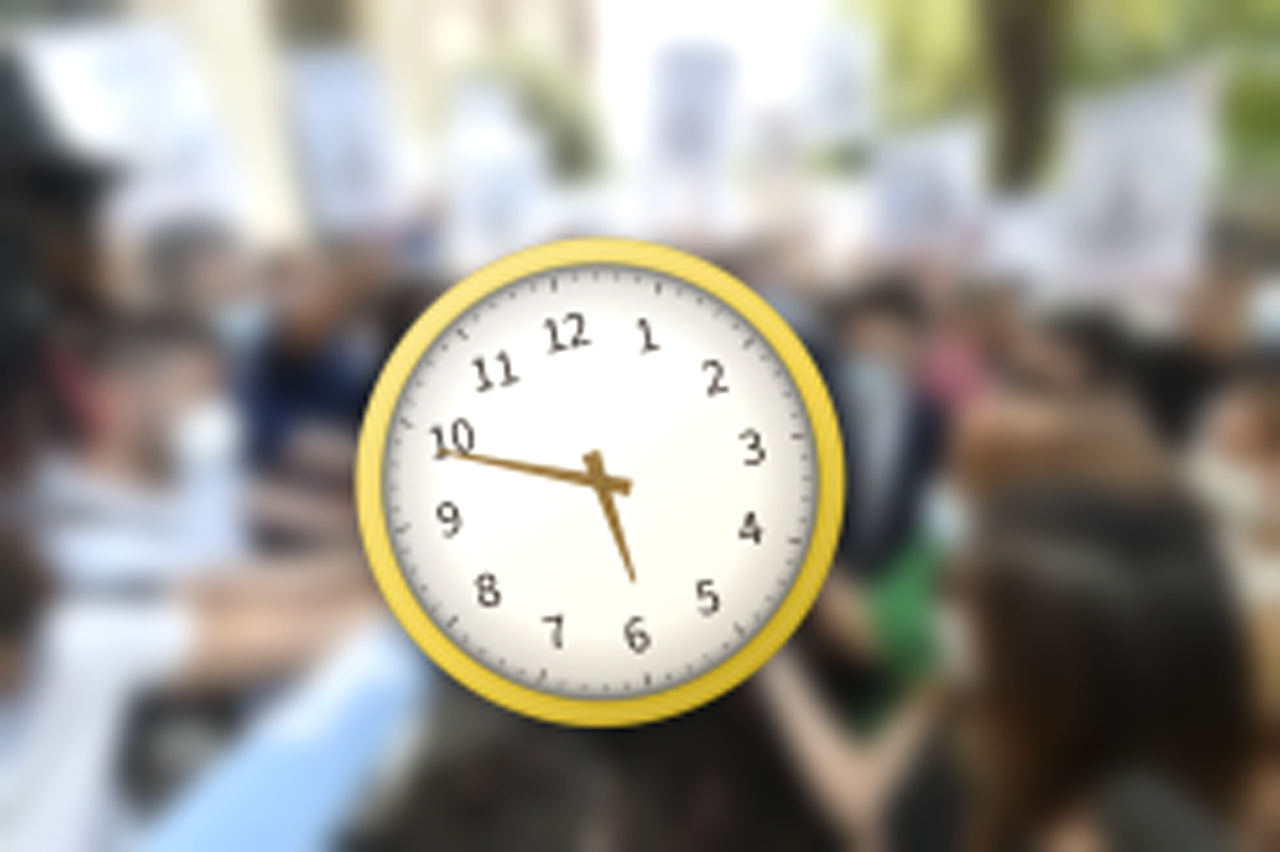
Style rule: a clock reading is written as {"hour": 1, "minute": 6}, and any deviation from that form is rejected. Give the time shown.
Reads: {"hour": 5, "minute": 49}
